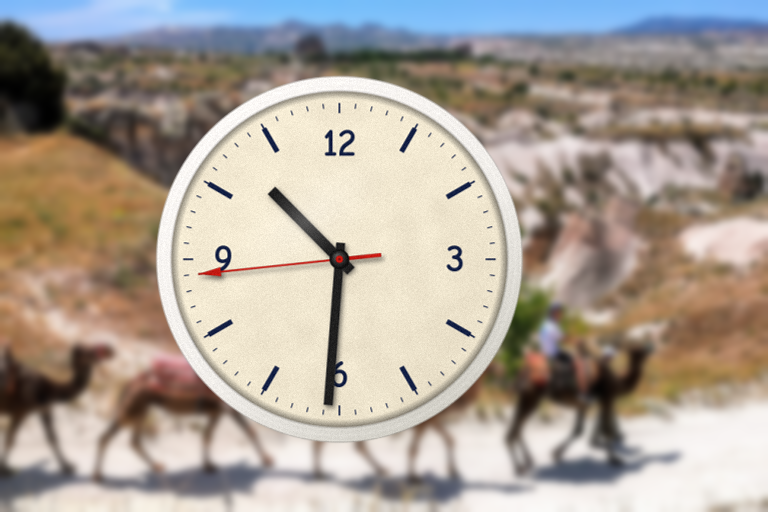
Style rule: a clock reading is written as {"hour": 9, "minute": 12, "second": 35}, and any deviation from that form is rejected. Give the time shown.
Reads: {"hour": 10, "minute": 30, "second": 44}
